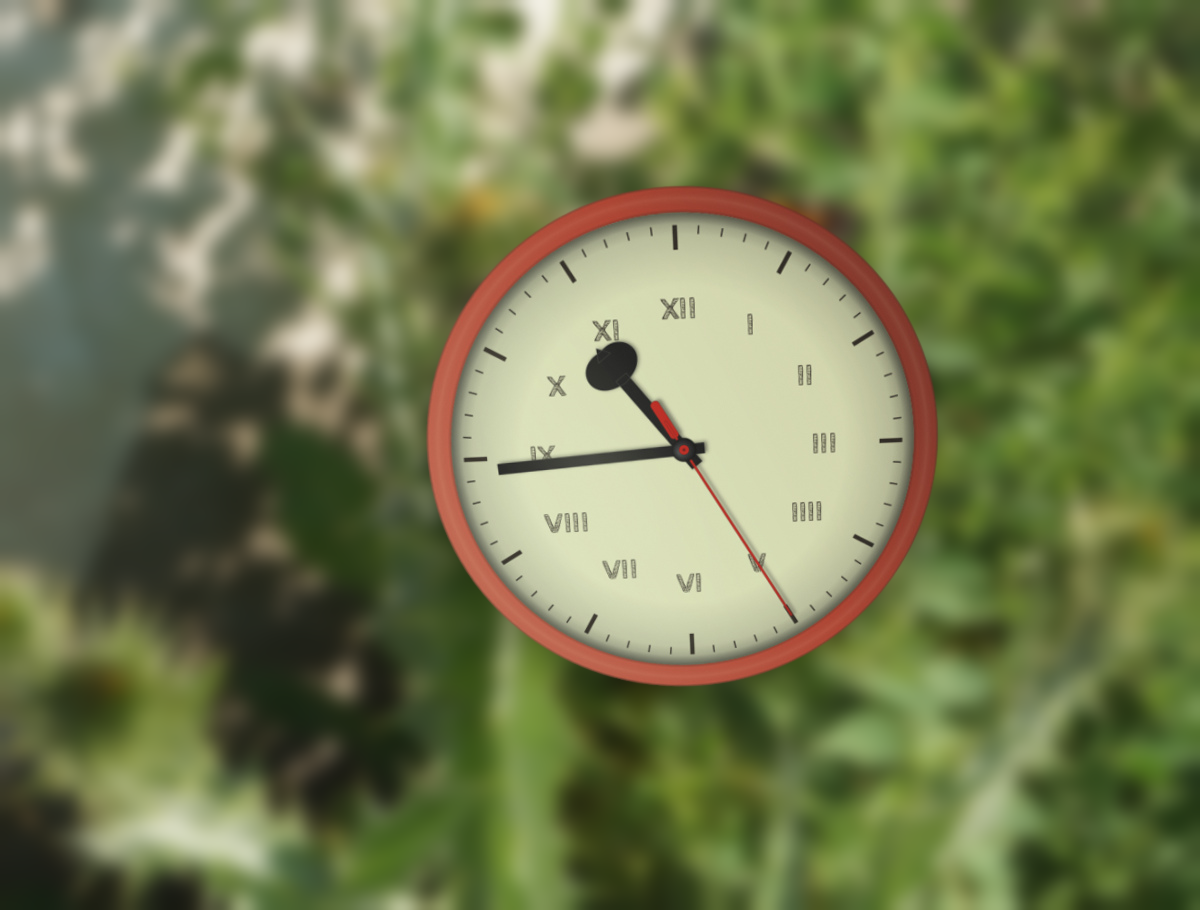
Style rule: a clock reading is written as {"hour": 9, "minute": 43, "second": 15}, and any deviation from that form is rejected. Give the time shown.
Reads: {"hour": 10, "minute": 44, "second": 25}
